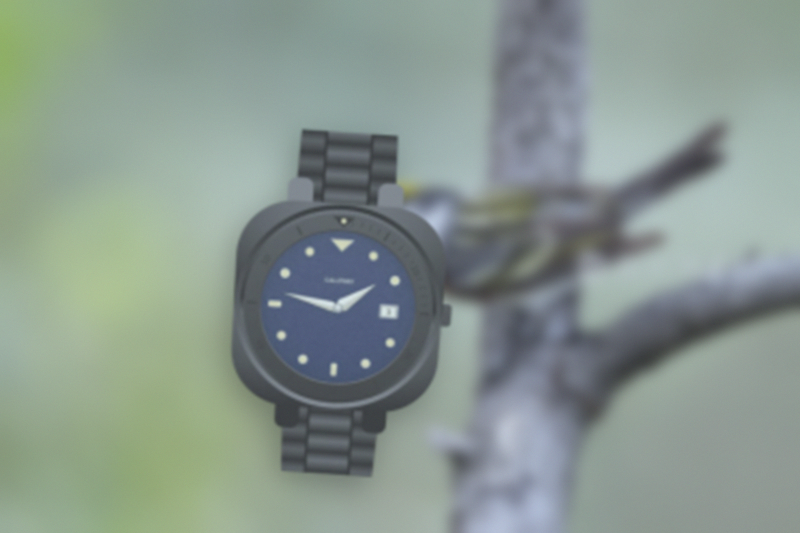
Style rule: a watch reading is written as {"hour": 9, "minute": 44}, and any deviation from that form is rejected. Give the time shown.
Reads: {"hour": 1, "minute": 47}
